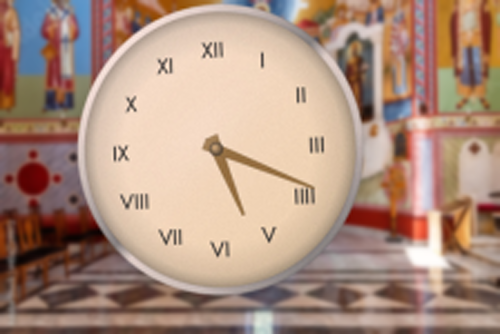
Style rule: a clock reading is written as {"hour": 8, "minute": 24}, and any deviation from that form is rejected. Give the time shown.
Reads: {"hour": 5, "minute": 19}
